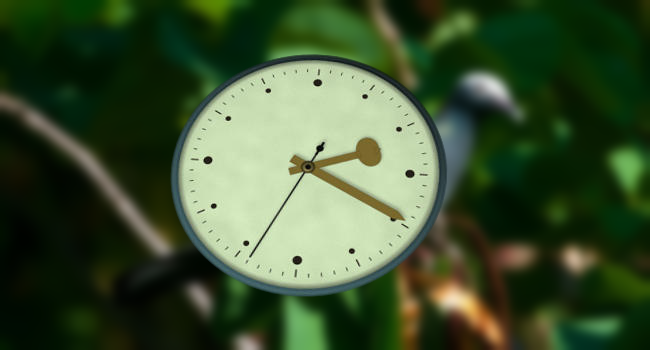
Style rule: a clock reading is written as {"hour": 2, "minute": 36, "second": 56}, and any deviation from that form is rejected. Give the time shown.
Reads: {"hour": 2, "minute": 19, "second": 34}
